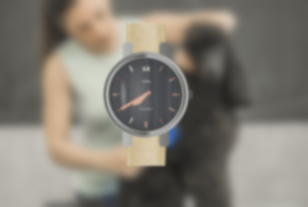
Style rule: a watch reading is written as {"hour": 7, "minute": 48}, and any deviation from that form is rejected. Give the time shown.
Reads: {"hour": 7, "minute": 40}
